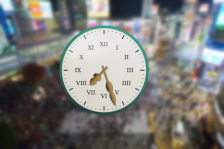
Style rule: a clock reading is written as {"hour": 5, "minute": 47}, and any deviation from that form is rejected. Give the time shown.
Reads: {"hour": 7, "minute": 27}
